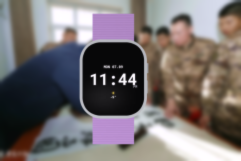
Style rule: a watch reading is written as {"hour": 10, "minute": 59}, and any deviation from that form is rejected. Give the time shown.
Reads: {"hour": 11, "minute": 44}
